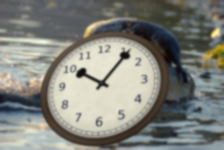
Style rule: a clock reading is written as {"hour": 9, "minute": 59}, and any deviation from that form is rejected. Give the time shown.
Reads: {"hour": 10, "minute": 6}
